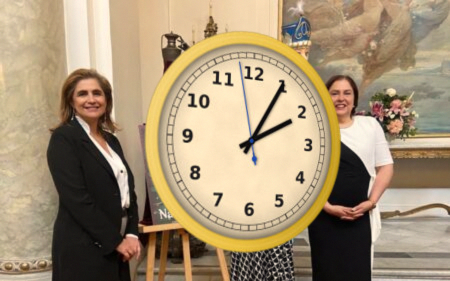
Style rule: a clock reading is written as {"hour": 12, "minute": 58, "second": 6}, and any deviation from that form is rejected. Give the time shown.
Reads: {"hour": 2, "minute": 4, "second": 58}
